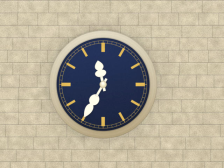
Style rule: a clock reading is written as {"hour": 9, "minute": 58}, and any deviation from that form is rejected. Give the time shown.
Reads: {"hour": 11, "minute": 35}
